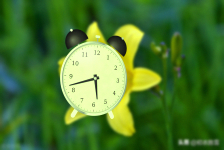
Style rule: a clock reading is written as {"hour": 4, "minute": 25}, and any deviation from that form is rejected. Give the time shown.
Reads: {"hour": 5, "minute": 42}
